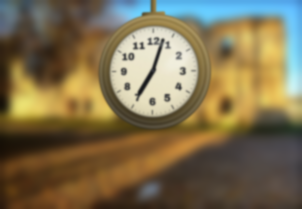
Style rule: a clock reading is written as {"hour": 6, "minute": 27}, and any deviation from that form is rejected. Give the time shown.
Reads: {"hour": 7, "minute": 3}
